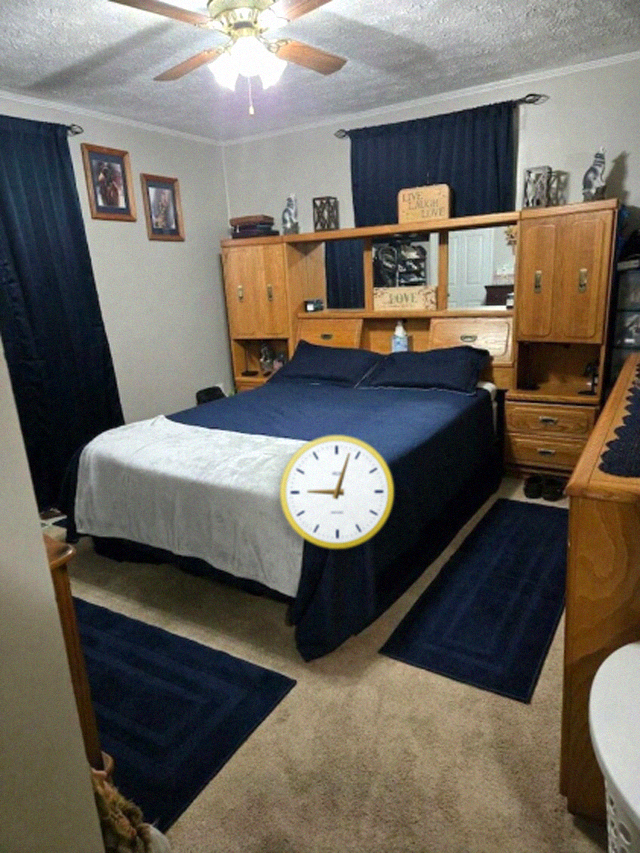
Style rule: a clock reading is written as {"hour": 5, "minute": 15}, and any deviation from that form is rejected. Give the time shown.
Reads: {"hour": 9, "minute": 3}
